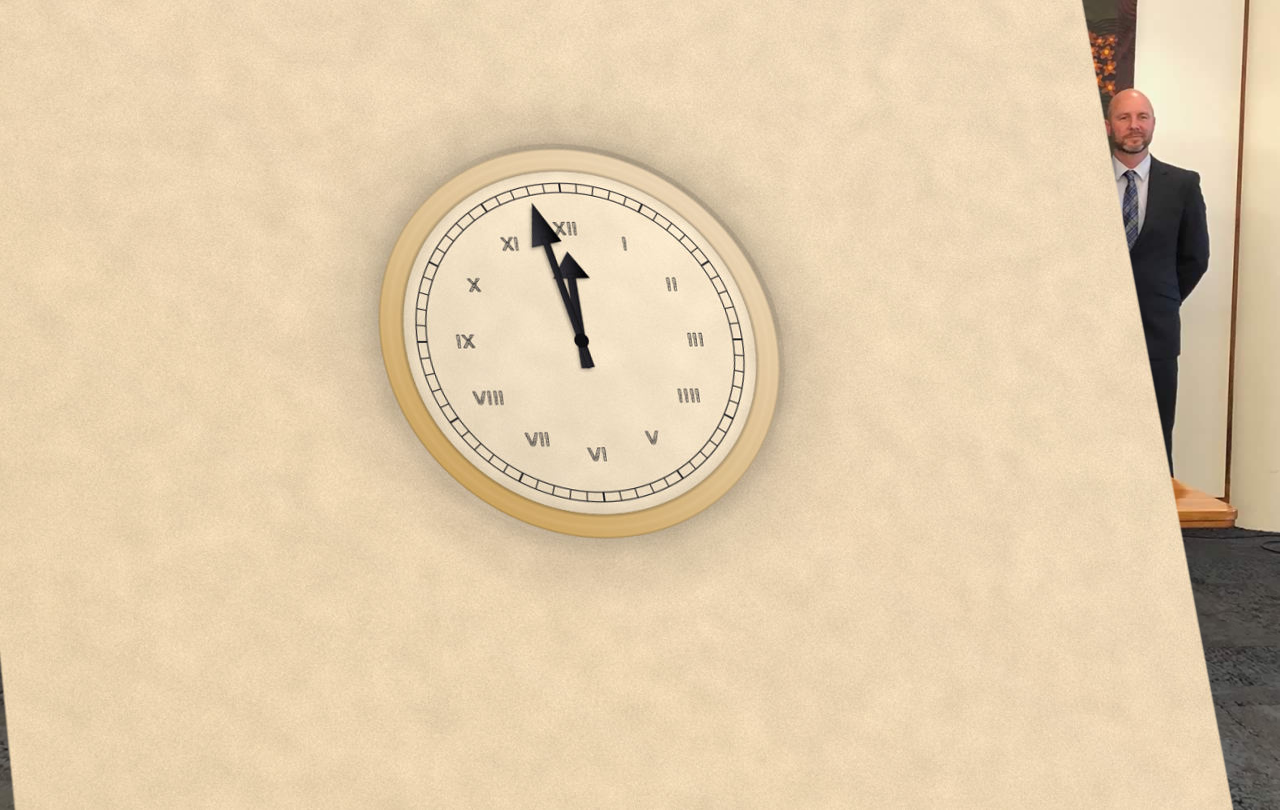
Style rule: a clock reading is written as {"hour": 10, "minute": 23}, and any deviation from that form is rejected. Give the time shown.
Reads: {"hour": 11, "minute": 58}
